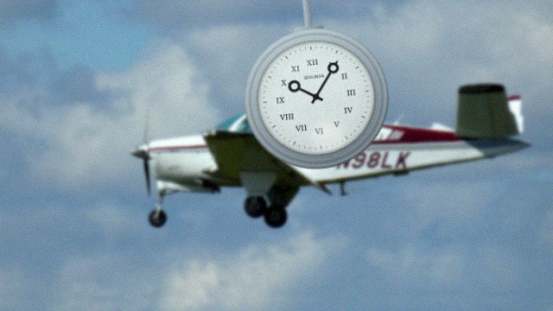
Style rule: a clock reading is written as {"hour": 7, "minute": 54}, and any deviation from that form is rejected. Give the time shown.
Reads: {"hour": 10, "minute": 6}
